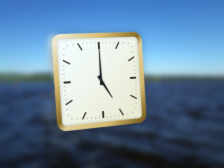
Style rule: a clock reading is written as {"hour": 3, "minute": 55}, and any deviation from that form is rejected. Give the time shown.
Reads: {"hour": 5, "minute": 0}
